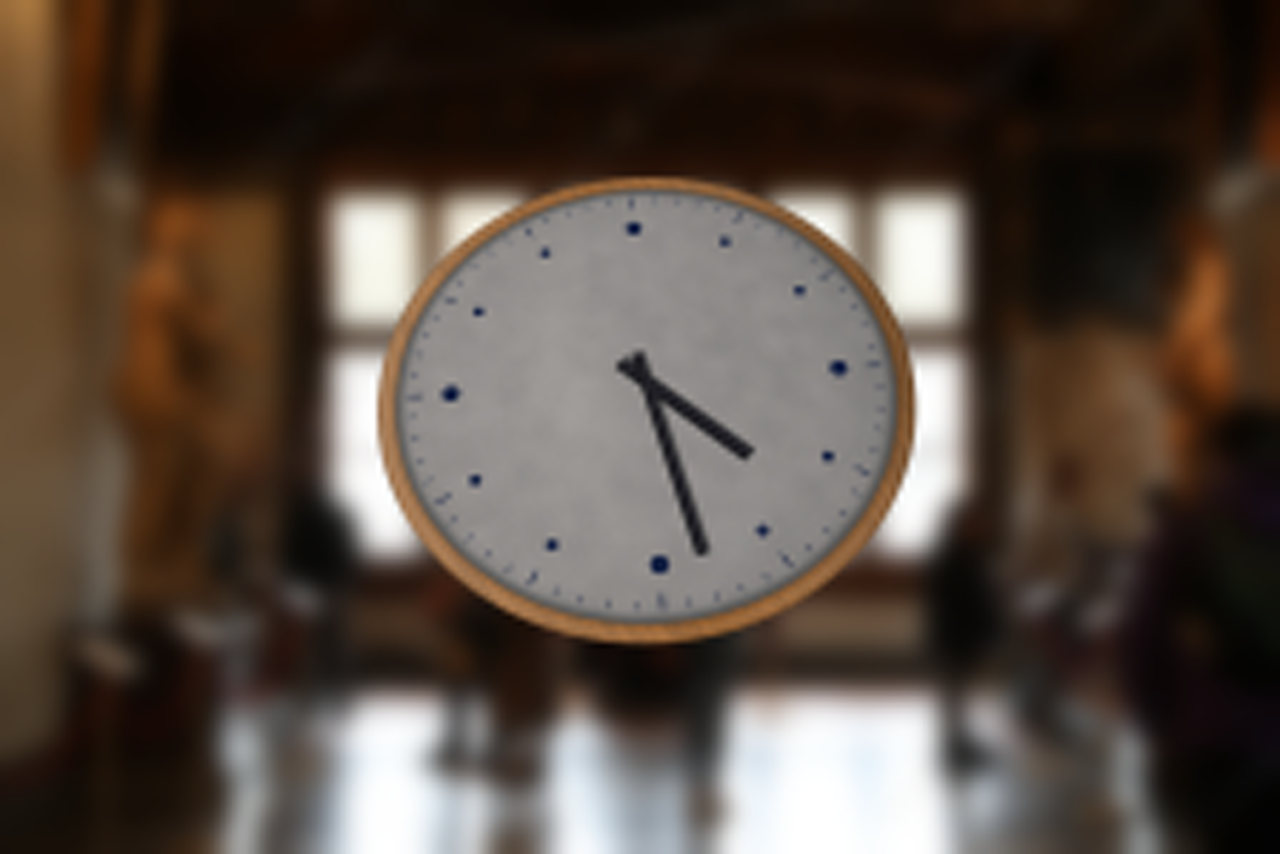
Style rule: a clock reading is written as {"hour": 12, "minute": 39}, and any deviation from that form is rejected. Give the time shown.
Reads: {"hour": 4, "minute": 28}
